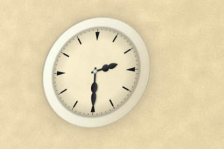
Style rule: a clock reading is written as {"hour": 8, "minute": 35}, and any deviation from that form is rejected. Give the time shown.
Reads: {"hour": 2, "minute": 30}
